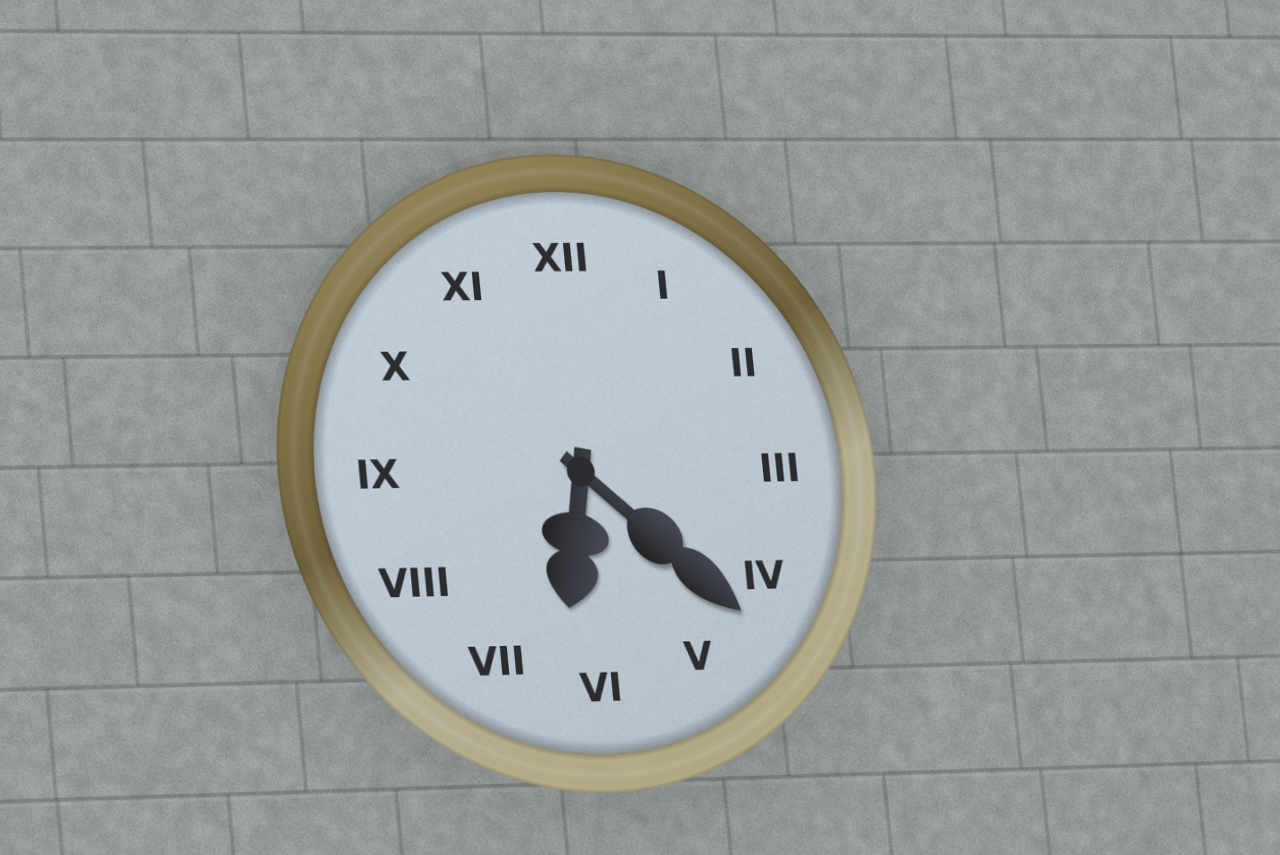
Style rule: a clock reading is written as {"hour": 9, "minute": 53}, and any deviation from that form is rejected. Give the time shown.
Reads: {"hour": 6, "minute": 22}
